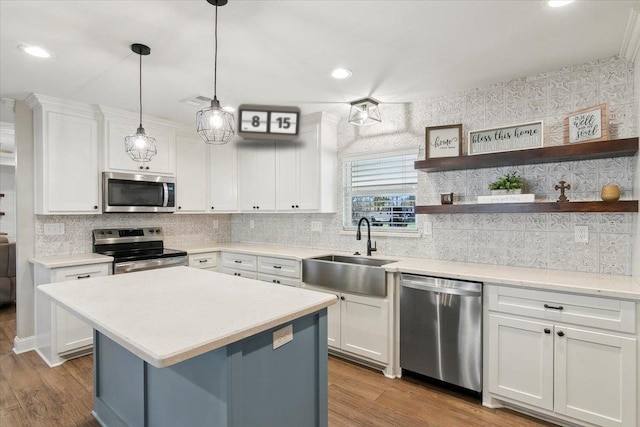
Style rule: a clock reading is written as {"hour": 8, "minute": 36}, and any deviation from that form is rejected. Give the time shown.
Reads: {"hour": 8, "minute": 15}
